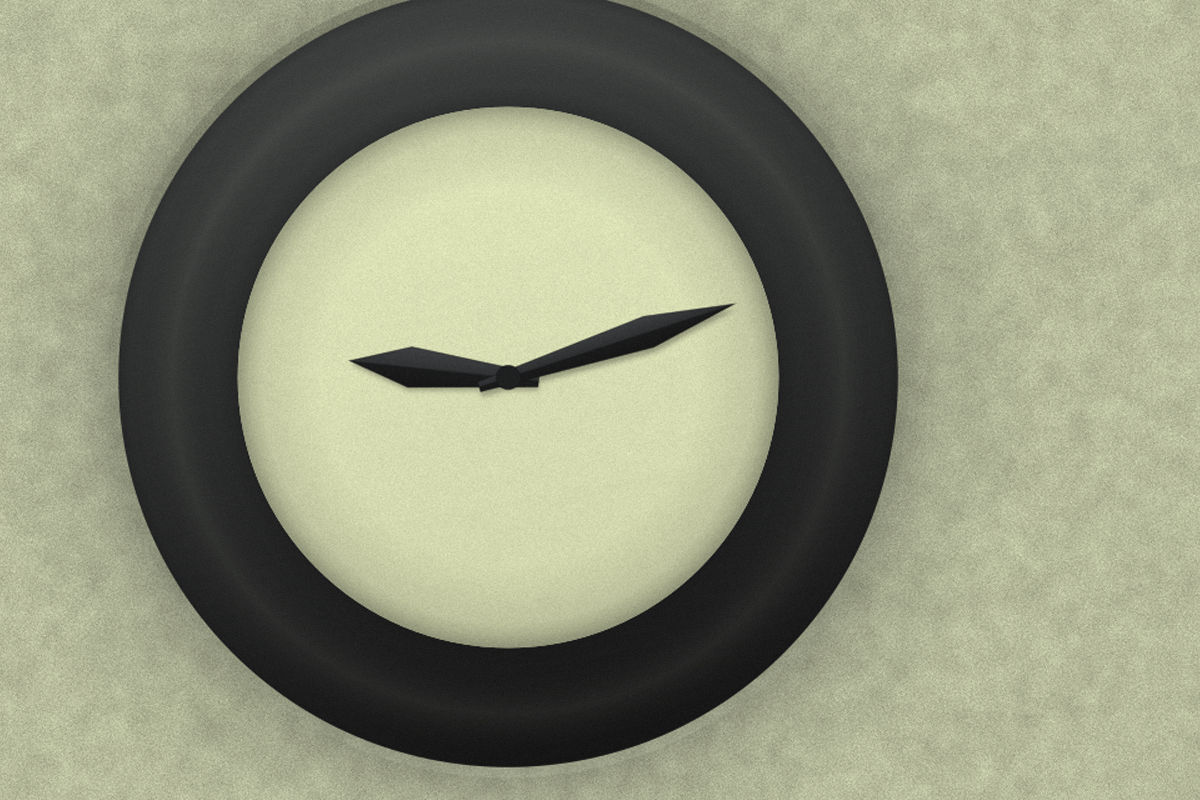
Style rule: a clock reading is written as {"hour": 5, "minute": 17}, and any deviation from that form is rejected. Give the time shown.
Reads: {"hour": 9, "minute": 12}
